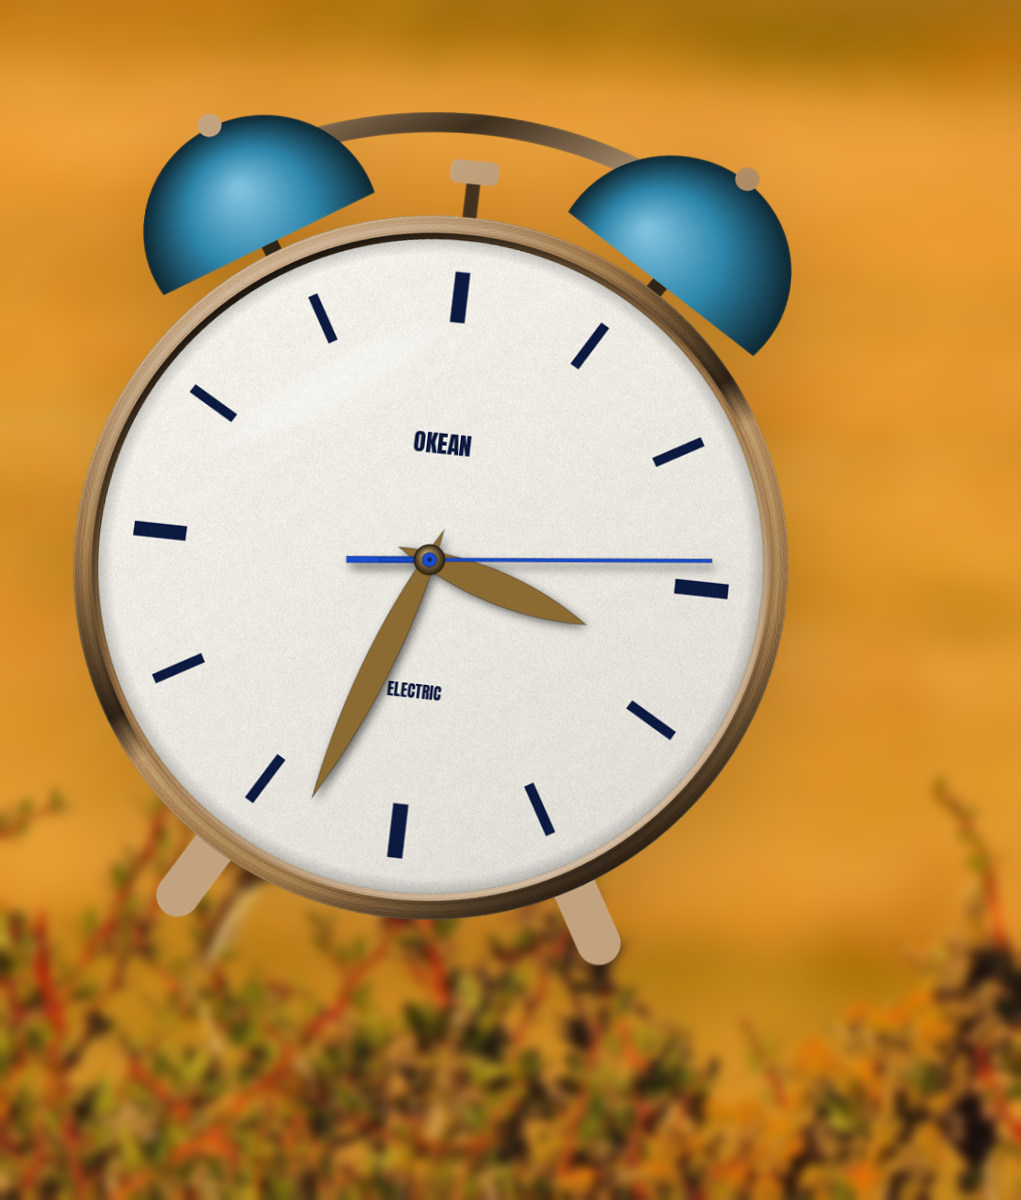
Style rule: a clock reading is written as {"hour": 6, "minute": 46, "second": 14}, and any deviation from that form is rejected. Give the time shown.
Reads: {"hour": 3, "minute": 33, "second": 14}
